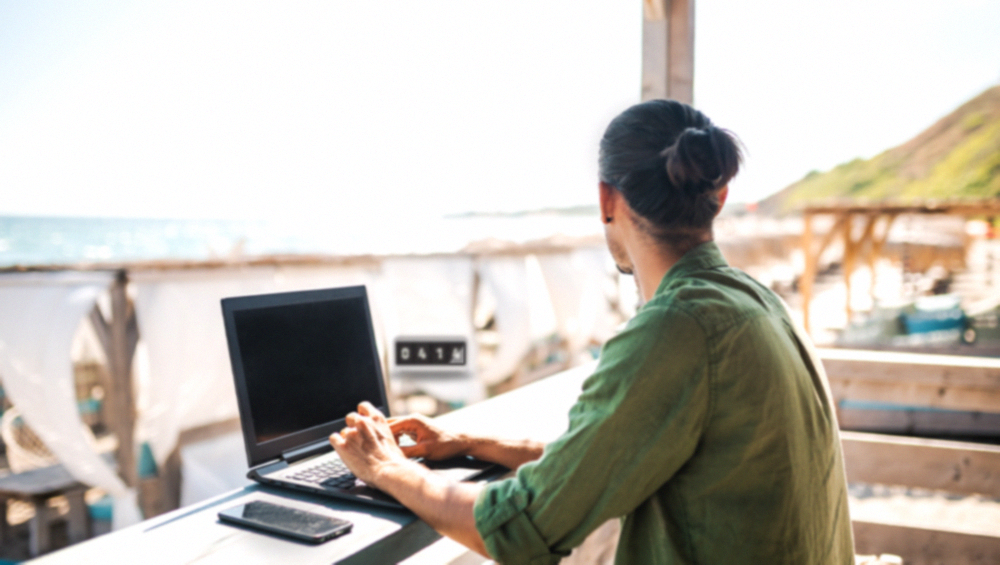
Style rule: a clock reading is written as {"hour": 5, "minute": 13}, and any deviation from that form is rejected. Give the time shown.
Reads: {"hour": 4, "minute": 14}
